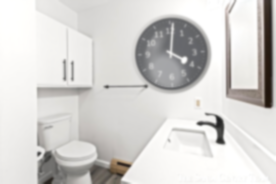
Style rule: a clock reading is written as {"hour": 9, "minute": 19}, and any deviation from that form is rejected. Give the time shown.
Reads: {"hour": 4, "minute": 1}
